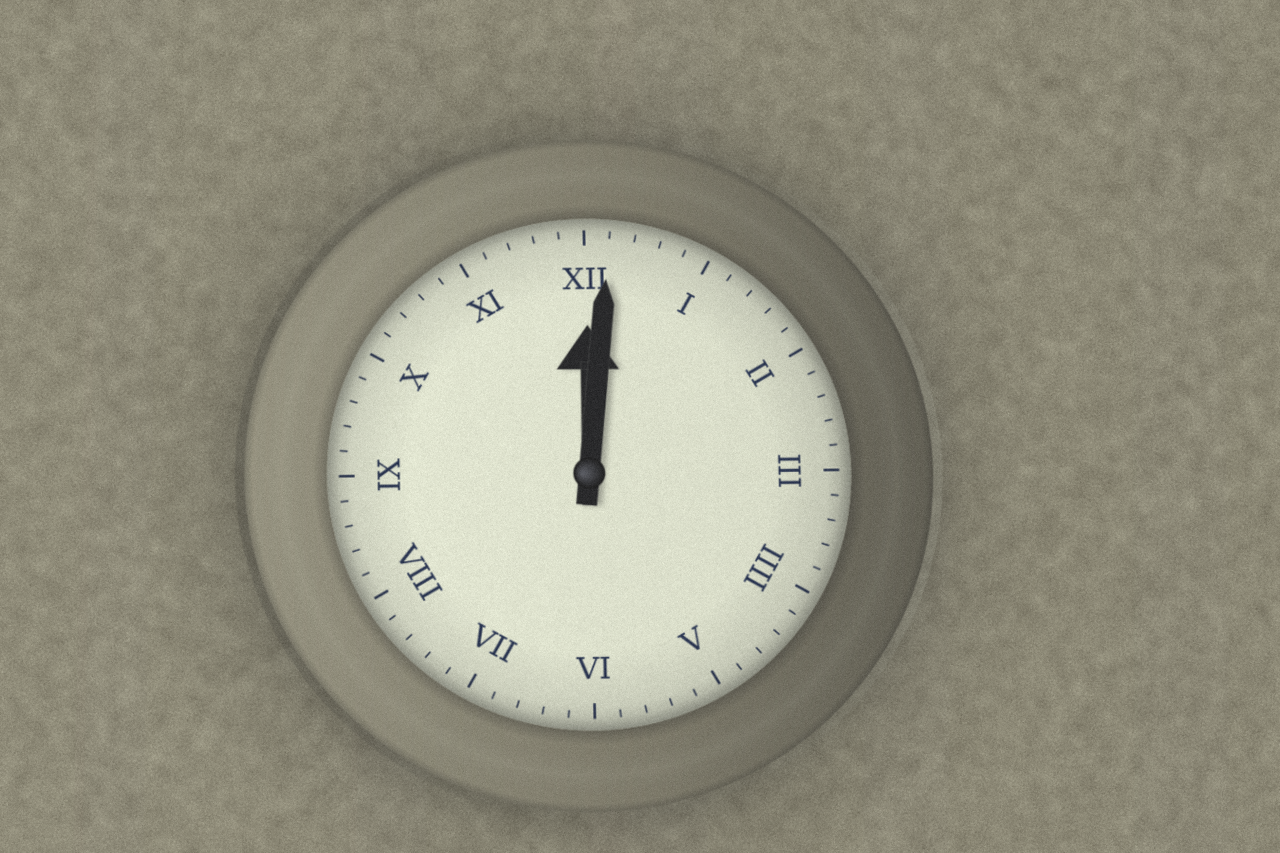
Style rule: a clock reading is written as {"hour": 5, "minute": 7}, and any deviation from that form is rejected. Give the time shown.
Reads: {"hour": 12, "minute": 1}
